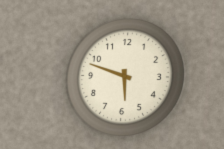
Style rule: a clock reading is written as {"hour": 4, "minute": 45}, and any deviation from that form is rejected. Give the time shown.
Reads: {"hour": 5, "minute": 48}
